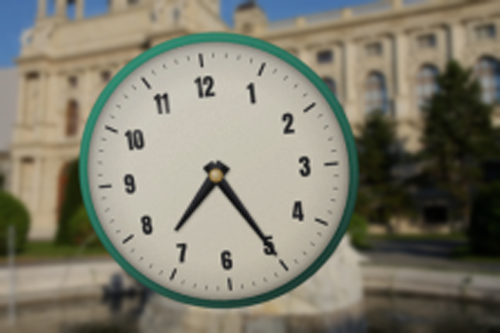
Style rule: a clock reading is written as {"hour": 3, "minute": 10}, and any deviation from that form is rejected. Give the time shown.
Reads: {"hour": 7, "minute": 25}
